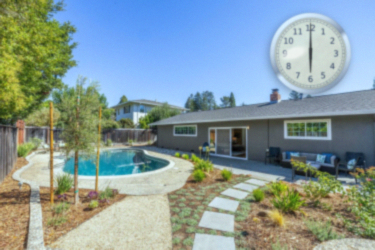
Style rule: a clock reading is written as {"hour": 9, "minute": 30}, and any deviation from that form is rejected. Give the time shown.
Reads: {"hour": 6, "minute": 0}
